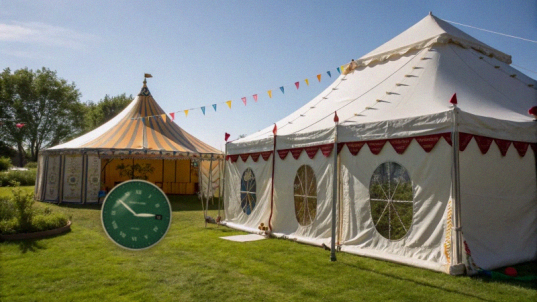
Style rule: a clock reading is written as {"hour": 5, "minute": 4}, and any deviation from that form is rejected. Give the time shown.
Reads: {"hour": 2, "minute": 51}
